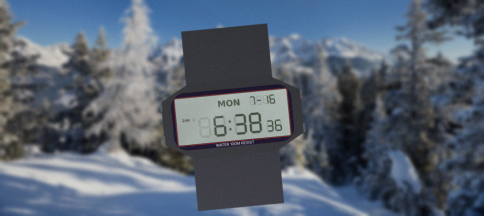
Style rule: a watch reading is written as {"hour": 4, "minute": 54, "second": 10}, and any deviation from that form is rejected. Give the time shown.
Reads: {"hour": 6, "minute": 38, "second": 36}
